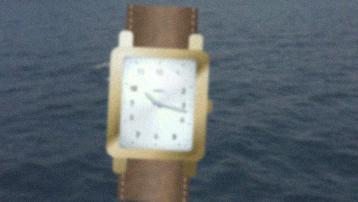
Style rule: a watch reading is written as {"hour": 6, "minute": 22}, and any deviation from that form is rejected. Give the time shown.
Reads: {"hour": 10, "minute": 17}
